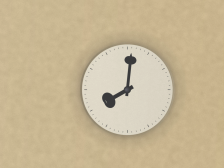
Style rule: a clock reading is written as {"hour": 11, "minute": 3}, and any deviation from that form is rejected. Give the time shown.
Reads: {"hour": 8, "minute": 1}
